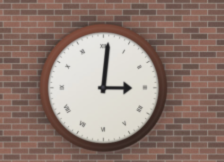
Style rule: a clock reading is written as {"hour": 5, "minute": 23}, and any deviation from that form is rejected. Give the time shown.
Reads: {"hour": 3, "minute": 1}
